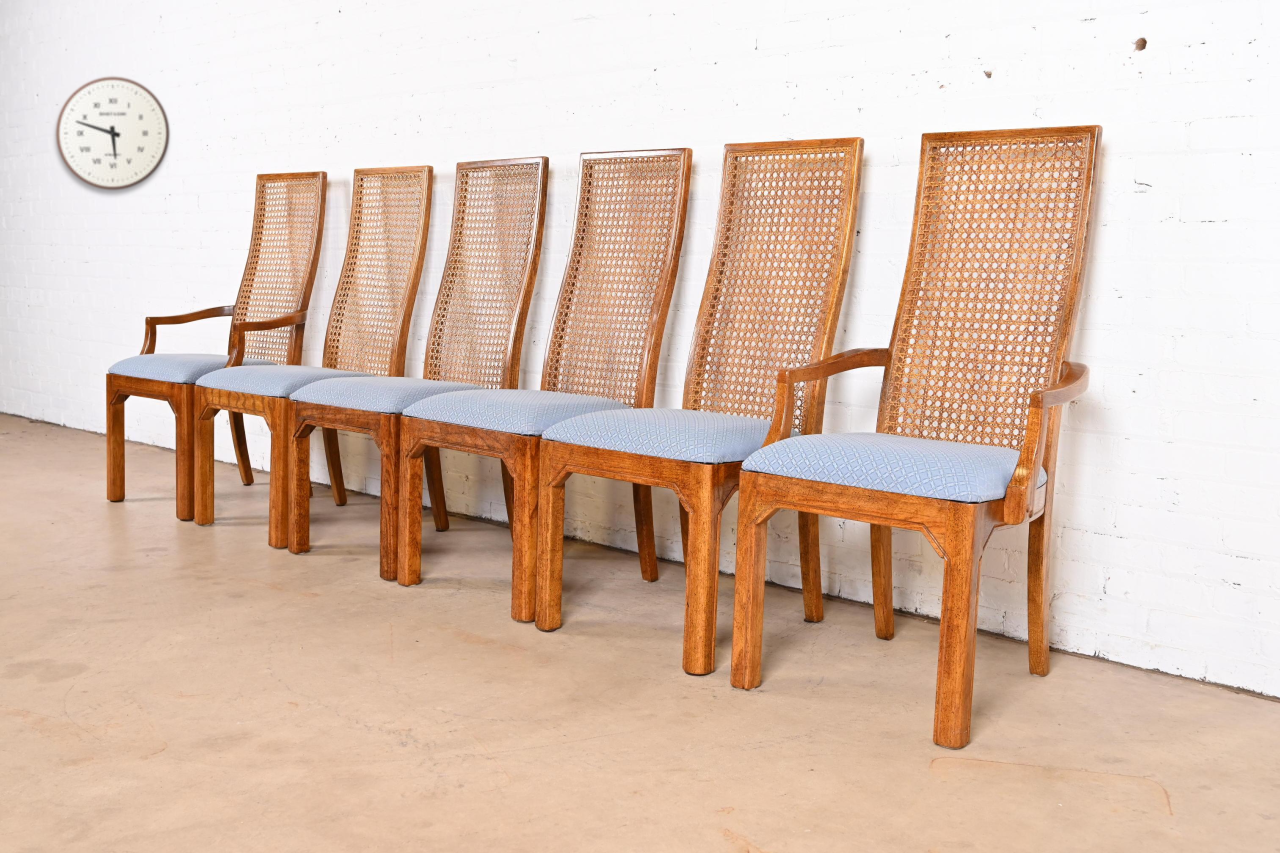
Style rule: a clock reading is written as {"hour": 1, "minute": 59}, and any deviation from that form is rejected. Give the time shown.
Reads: {"hour": 5, "minute": 48}
